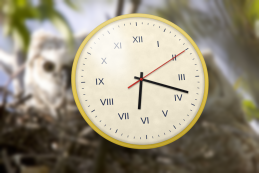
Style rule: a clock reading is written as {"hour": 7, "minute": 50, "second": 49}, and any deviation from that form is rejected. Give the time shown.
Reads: {"hour": 6, "minute": 18, "second": 10}
